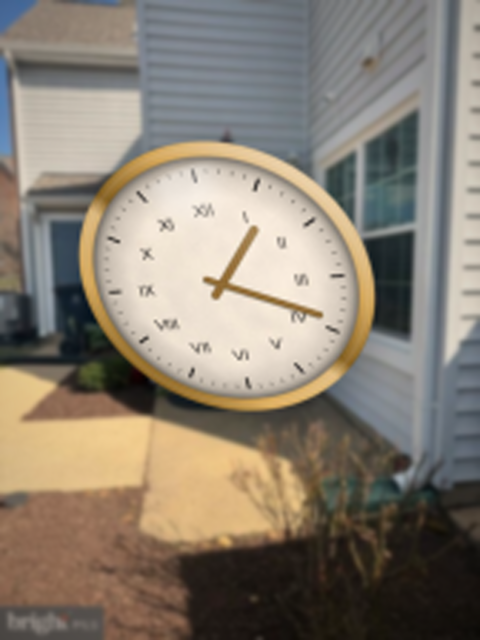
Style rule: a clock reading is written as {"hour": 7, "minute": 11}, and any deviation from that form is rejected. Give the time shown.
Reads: {"hour": 1, "minute": 19}
